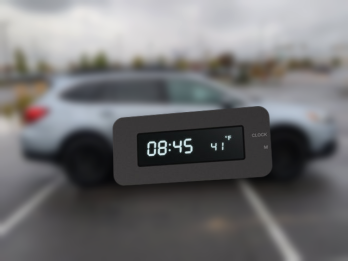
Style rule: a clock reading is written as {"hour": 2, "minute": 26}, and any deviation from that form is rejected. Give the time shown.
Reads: {"hour": 8, "minute": 45}
